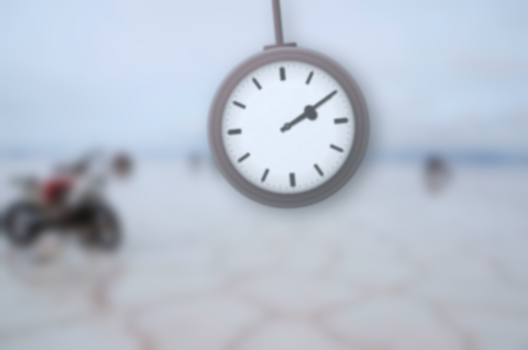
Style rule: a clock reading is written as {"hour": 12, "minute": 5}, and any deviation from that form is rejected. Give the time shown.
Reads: {"hour": 2, "minute": 10}
